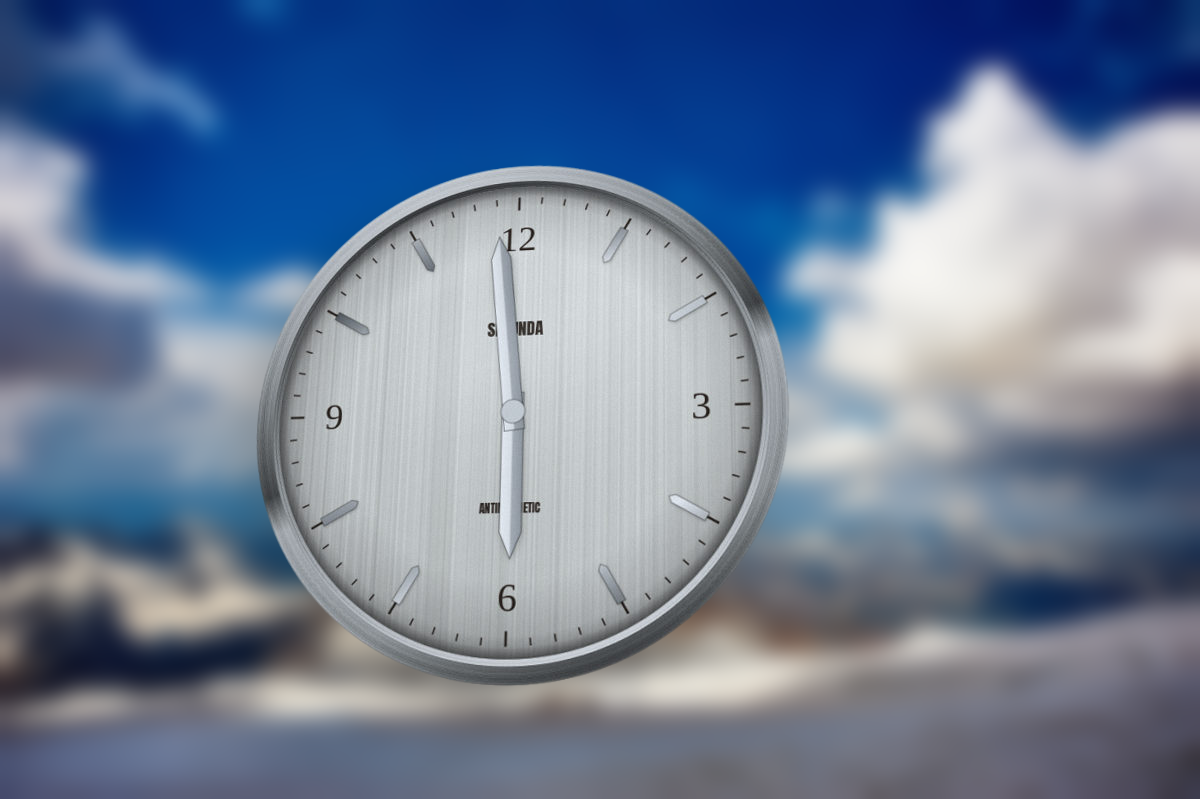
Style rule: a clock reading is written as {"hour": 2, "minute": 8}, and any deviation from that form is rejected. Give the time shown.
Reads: {"hour": 5, "minute": 59}
